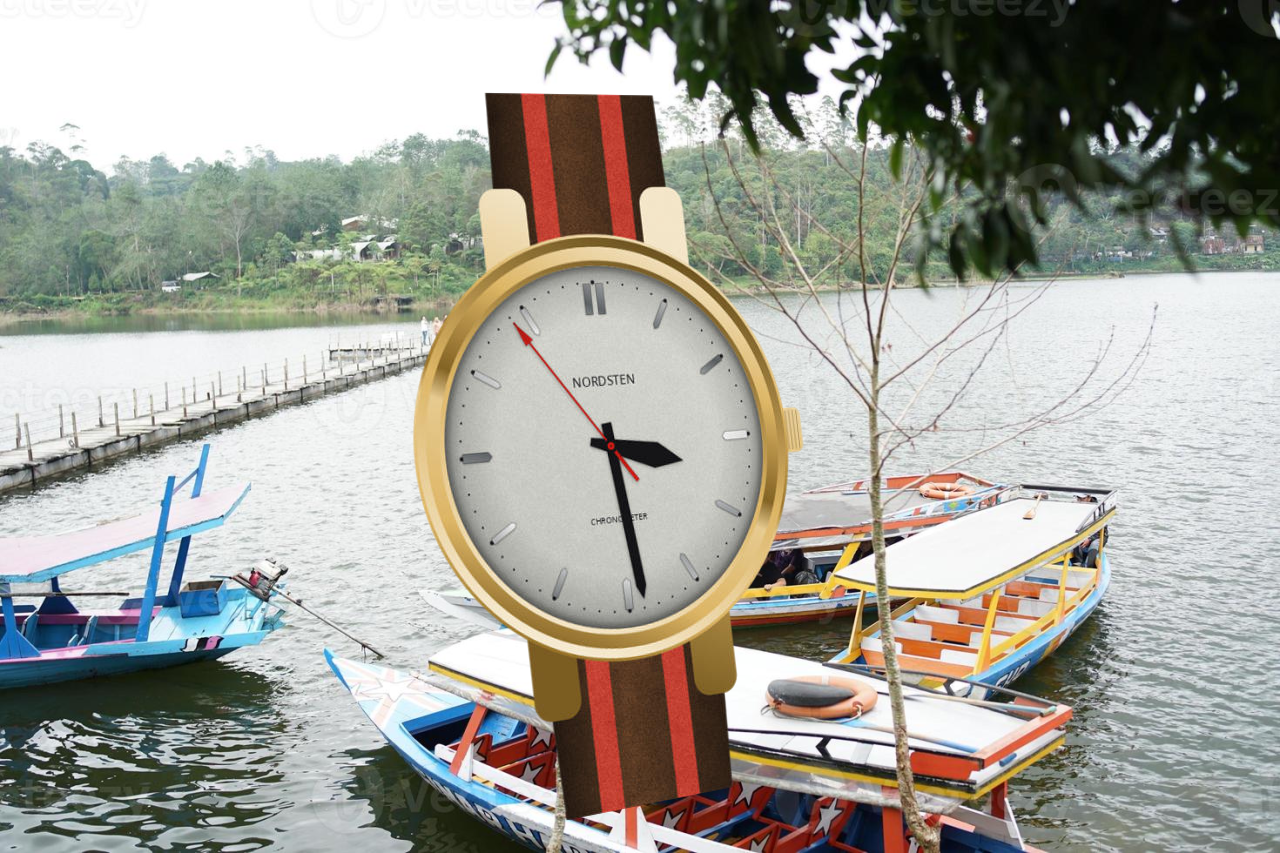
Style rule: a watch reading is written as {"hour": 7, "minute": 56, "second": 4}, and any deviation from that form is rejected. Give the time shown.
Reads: {"hour": 3, "minute": 28, "second": 54}
